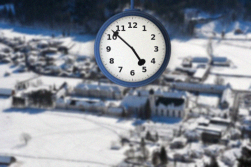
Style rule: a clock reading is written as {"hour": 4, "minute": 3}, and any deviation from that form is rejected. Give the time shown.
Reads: {"hour": 4, "minute": 52}
